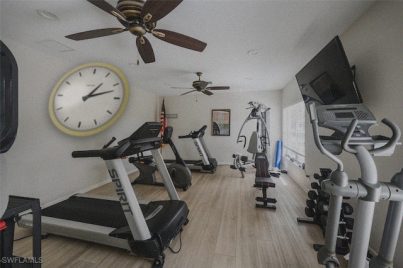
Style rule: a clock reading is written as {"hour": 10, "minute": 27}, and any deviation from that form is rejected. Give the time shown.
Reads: {"hour": 1, "minute": 12}
